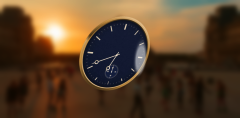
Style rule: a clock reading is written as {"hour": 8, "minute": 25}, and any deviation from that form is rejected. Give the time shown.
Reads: {"hour": 6, "minute": 41}
